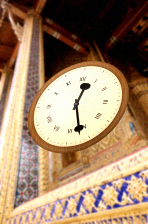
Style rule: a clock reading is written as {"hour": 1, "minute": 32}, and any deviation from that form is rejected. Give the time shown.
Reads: {"hour": 12, "minute": 27}
